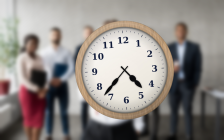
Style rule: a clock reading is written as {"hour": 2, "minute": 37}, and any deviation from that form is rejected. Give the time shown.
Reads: {"hour": 4, "minute": 37}
